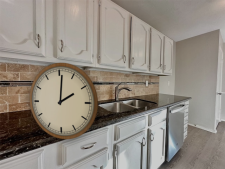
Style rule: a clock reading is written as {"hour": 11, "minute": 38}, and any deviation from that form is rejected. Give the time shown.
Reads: {"hour": 2, "minute": 1}
